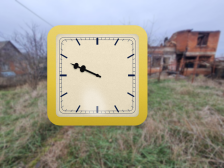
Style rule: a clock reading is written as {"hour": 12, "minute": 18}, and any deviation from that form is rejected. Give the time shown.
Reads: {"hour": 9, "minute": 49}
